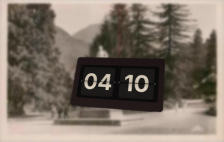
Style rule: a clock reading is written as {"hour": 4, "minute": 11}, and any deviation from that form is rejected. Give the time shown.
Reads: {"hour": 4, "minute": 10}
